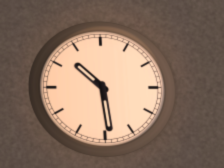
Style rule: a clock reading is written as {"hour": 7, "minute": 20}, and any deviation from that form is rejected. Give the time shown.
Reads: {"hour": 10, "minute": 29}
